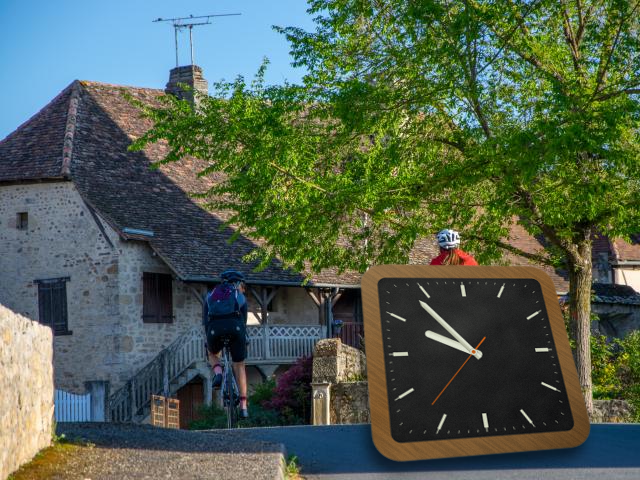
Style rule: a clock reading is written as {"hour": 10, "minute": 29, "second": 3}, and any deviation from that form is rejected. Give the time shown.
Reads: {"hour": 9, "minute": 53, "second": 37}
